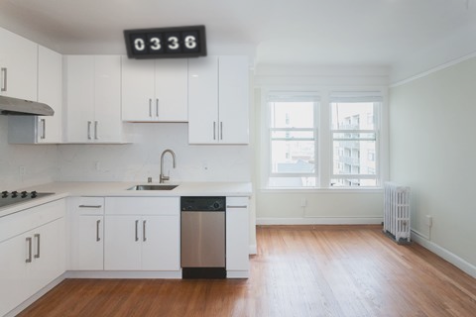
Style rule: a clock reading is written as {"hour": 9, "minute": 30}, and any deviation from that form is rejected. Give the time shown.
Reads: {"hour": 3, "minute": 36}
